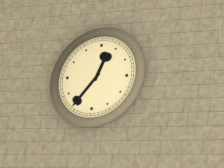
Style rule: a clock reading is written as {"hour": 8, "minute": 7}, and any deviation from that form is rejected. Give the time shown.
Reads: {"hour": 12, "minute": 36}
